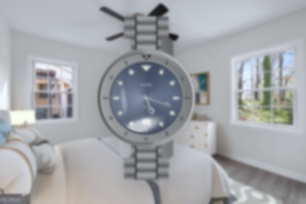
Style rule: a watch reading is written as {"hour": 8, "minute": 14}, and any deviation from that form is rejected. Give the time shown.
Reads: {"hour": 5, "minute": 18}
